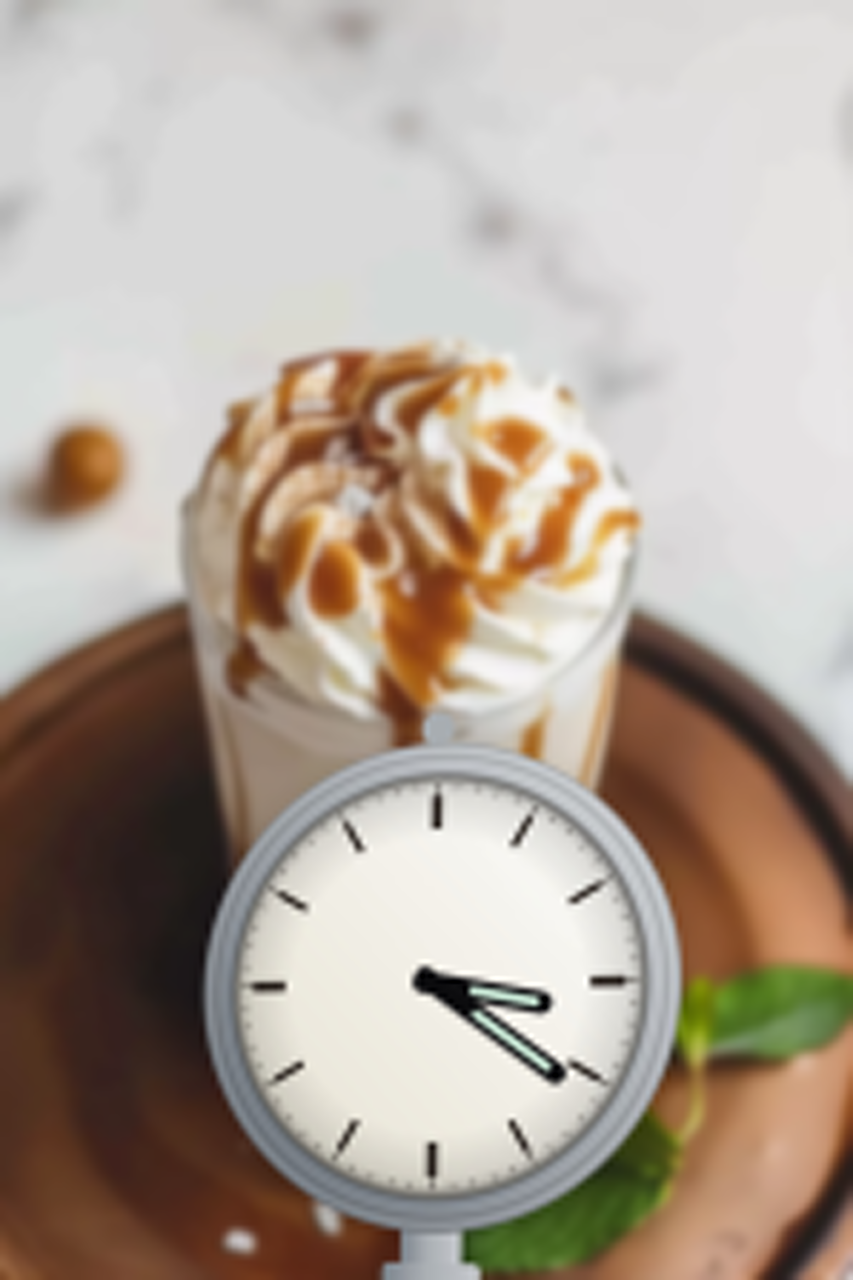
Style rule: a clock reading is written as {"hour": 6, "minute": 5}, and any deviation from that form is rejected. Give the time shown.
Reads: {"hour": 3, "minute": 21}
